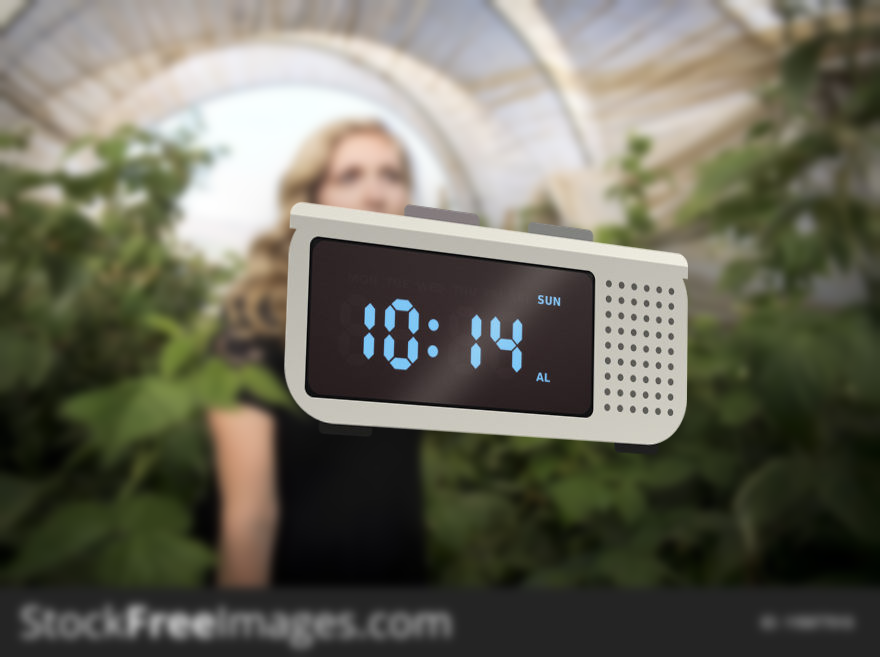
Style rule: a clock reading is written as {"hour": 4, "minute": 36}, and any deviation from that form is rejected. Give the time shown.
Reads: {"hour": 10, "minute": 14}
